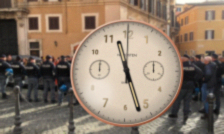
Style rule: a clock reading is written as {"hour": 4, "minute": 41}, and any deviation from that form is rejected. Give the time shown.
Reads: {"hour": 11, "minute": 27}
